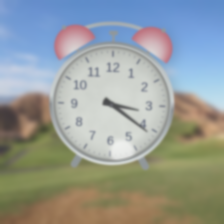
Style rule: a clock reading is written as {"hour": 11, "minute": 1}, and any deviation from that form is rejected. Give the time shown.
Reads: {"hour": 3, "minute": 21}
